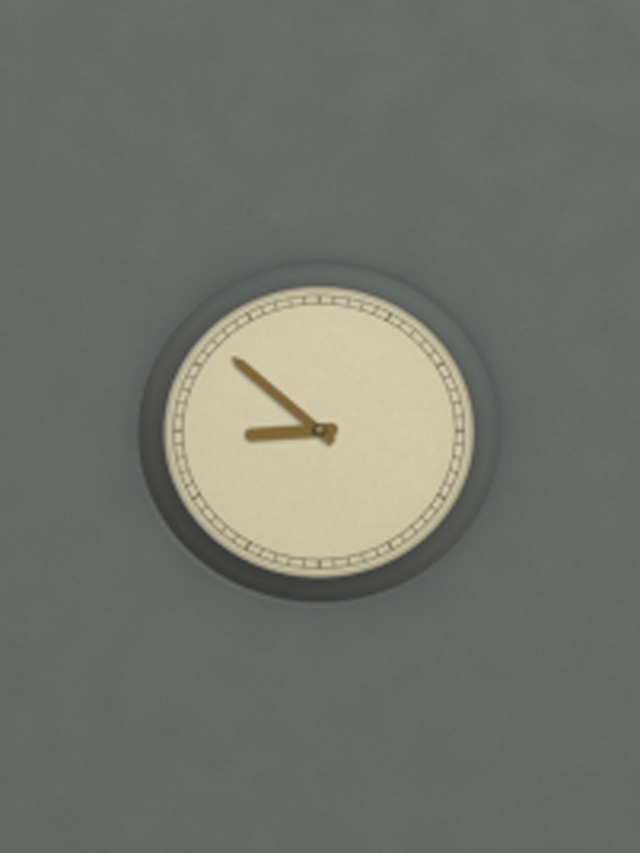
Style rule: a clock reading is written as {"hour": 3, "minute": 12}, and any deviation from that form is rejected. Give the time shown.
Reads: {"hour": 8, "minute": 52}
